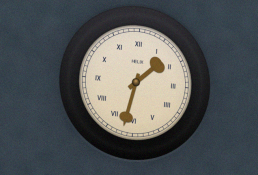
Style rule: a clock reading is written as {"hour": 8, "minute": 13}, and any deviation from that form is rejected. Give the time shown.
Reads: {"hour": 1, "minute": 32}
